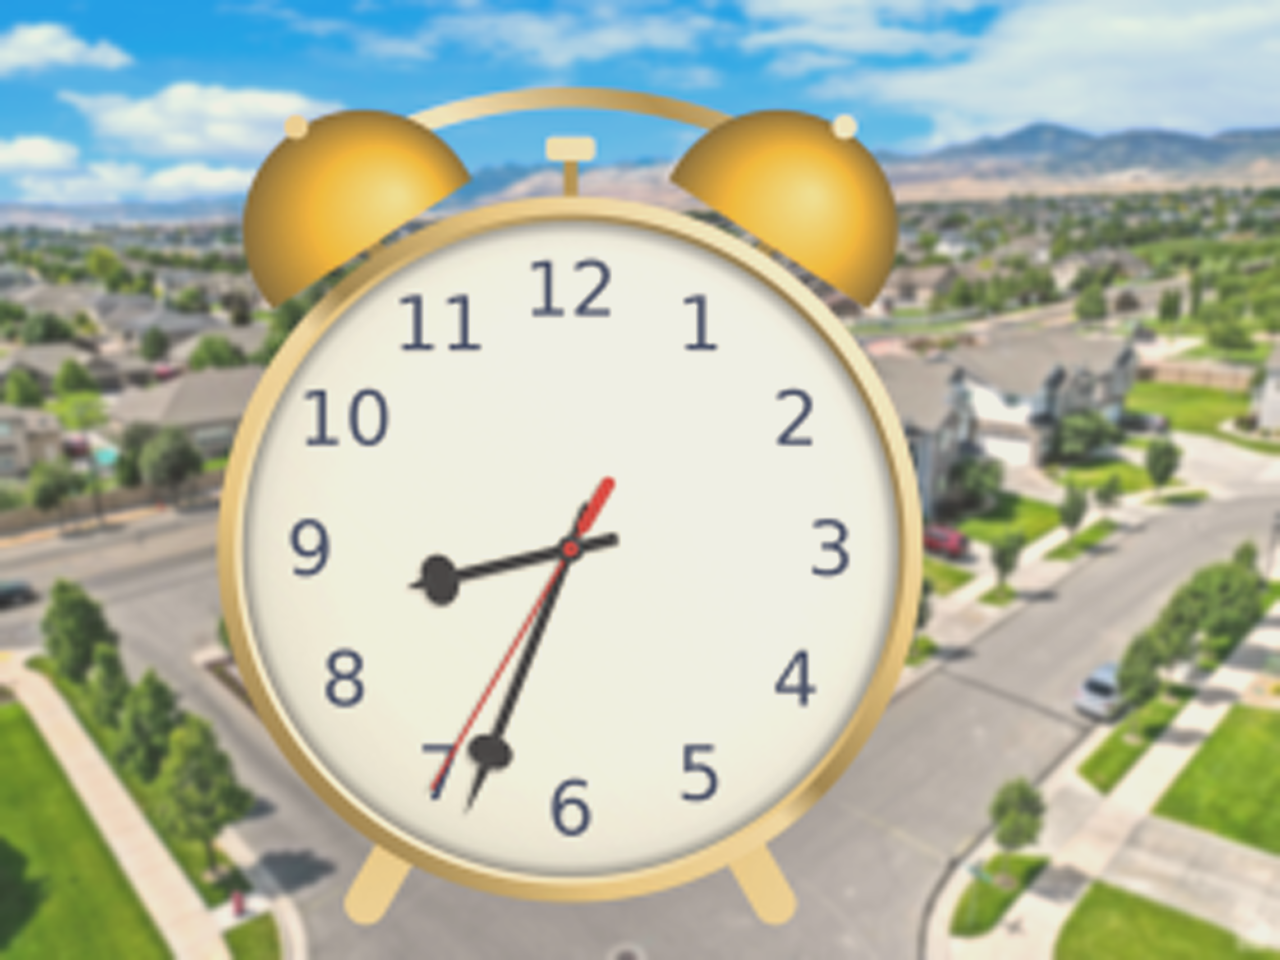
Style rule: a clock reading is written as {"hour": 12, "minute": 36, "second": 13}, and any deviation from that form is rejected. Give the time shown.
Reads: {"hour": 8, "minute": 33, "second": 35}
